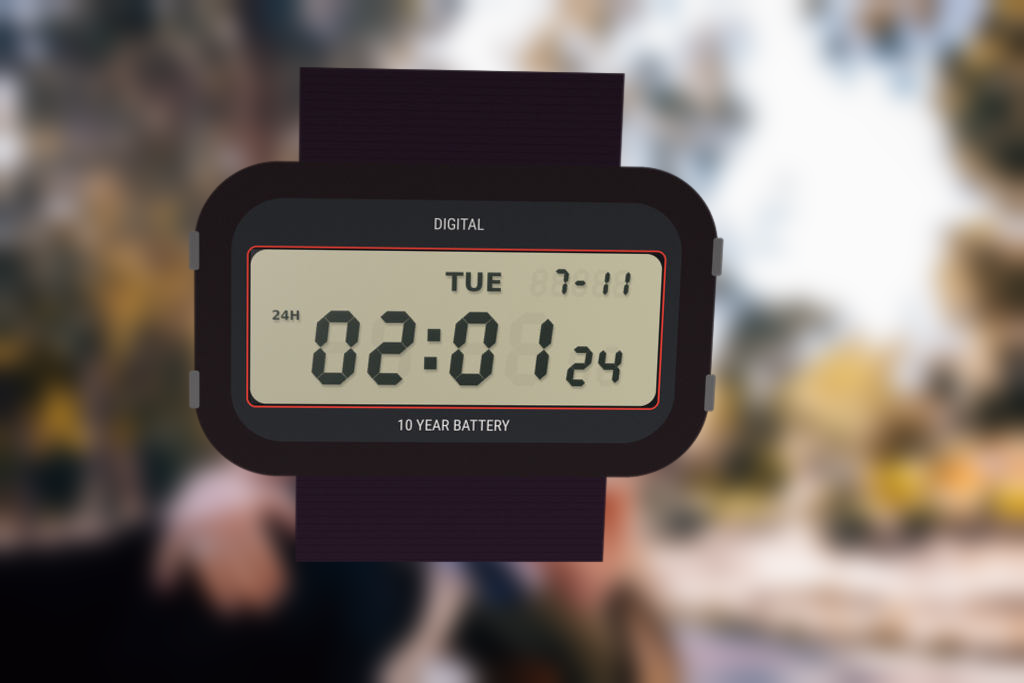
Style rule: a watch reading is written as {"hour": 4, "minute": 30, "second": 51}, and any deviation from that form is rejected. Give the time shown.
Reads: {"hour": 2, "minute": 1, "second": 24}
